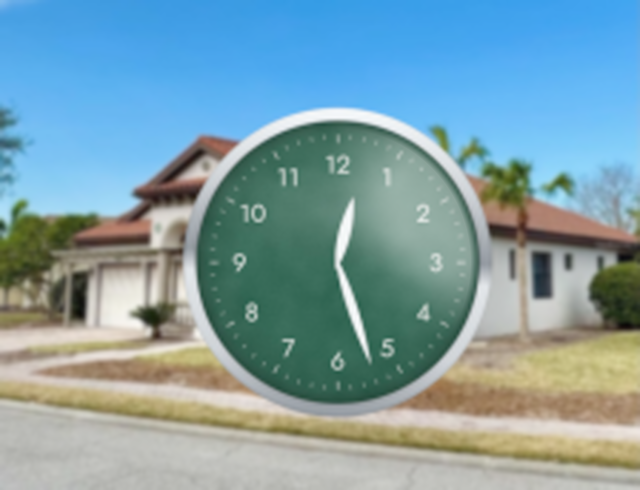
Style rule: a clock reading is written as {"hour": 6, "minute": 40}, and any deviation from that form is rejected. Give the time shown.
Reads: {"hour": 12, "minute": 27}
